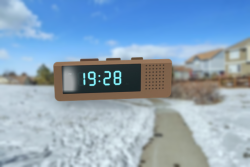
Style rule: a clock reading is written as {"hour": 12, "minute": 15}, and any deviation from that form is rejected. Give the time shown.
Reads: {"hour": 19, "minute": 28}
